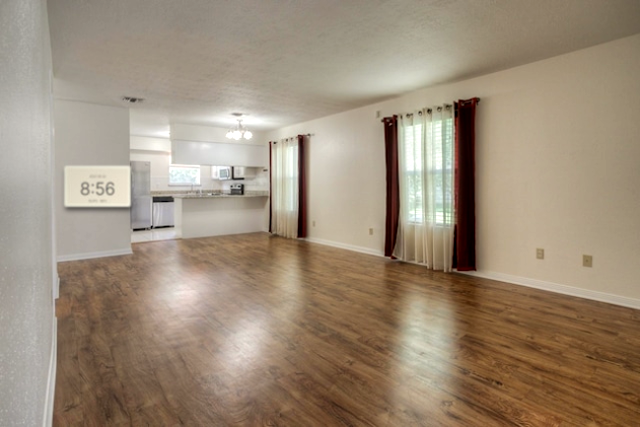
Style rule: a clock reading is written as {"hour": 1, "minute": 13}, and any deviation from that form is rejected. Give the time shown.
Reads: {"hour": 8, "minute": 56}
